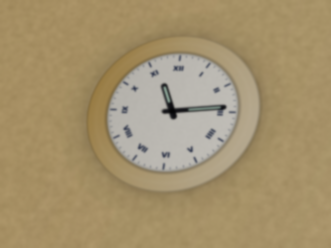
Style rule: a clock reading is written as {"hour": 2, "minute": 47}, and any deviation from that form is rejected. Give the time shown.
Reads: {"hour": 11, "minute": 14}
